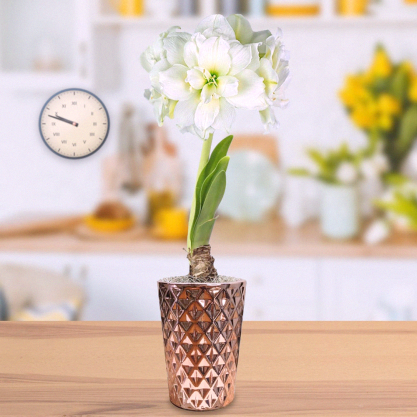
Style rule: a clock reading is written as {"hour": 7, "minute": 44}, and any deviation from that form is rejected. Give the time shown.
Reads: {"hour": 9, "minute": 48}
